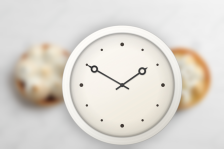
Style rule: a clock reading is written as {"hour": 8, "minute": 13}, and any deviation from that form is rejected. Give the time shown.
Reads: {"hour": 1, "minute": 50}
